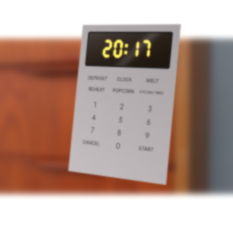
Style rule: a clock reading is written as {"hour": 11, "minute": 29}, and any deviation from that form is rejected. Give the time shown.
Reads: {"hour": 20, "minute": 17}
